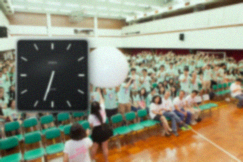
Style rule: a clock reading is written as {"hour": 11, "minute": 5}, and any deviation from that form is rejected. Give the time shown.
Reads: {"hour": 6, "minute": 33}
